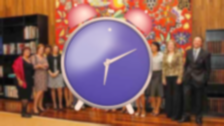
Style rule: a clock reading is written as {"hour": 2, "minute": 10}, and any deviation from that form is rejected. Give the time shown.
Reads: {"hour": 6, "minute": 10}
